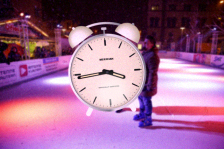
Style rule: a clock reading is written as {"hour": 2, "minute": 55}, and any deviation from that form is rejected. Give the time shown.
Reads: {"hour": 3, "minute": 44}
